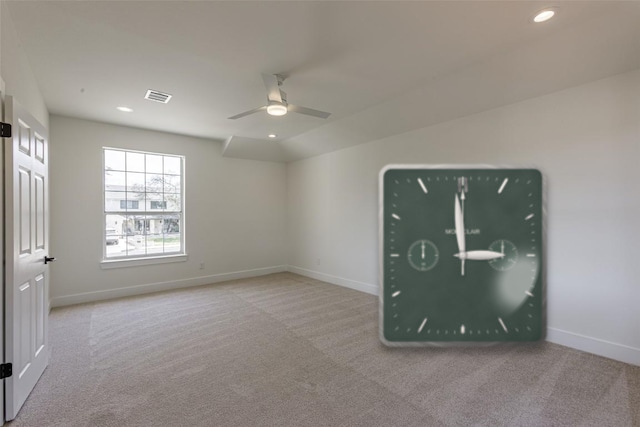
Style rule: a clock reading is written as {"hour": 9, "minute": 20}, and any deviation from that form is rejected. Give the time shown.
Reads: {"hour": 2, "minute": 59}
